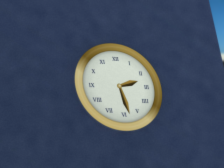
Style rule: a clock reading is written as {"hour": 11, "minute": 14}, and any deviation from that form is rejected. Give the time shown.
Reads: {"hour": 2, "minute": 28}
